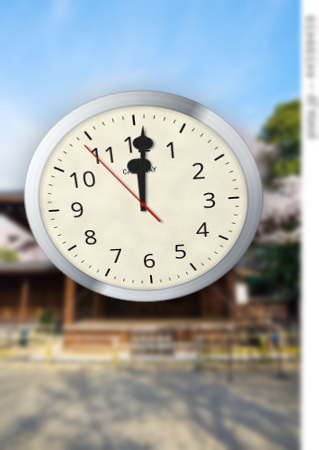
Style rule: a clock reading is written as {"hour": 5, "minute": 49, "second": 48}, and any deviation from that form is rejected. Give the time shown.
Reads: {"hour": 12, "minute": 0, "second": 54}
